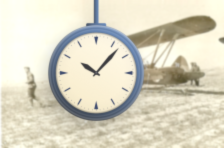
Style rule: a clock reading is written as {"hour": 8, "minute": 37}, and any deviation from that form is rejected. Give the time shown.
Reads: {"hour": 10, "minute": 7}
